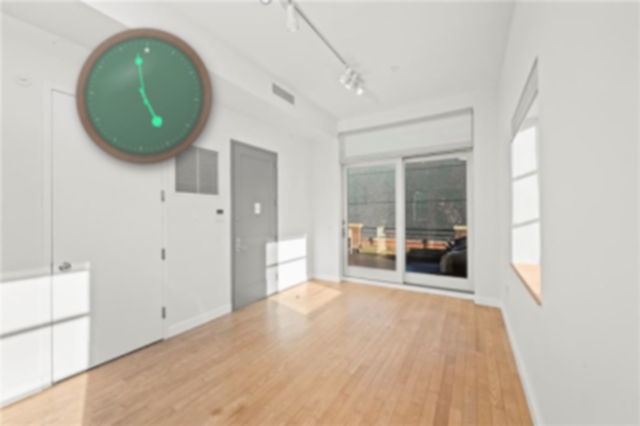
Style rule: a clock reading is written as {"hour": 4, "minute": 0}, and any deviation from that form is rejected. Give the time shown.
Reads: {"hour": 4, "minute": 58}
